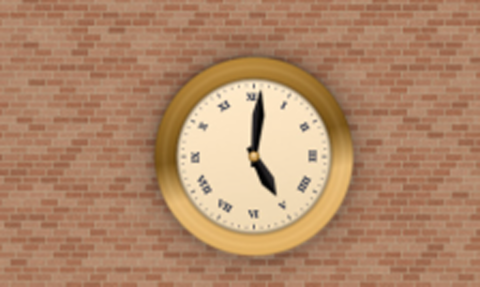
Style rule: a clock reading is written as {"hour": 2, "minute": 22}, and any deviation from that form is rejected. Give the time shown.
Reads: {"hour": 5, "minute": 1}
